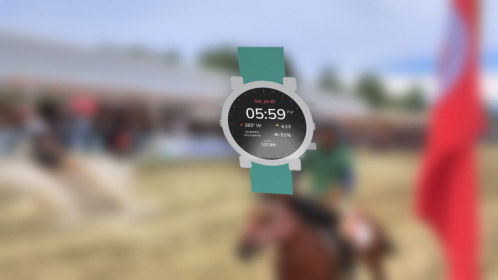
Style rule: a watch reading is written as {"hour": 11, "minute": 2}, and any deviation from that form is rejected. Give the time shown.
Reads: {"hour": 5, "minute": 59}
